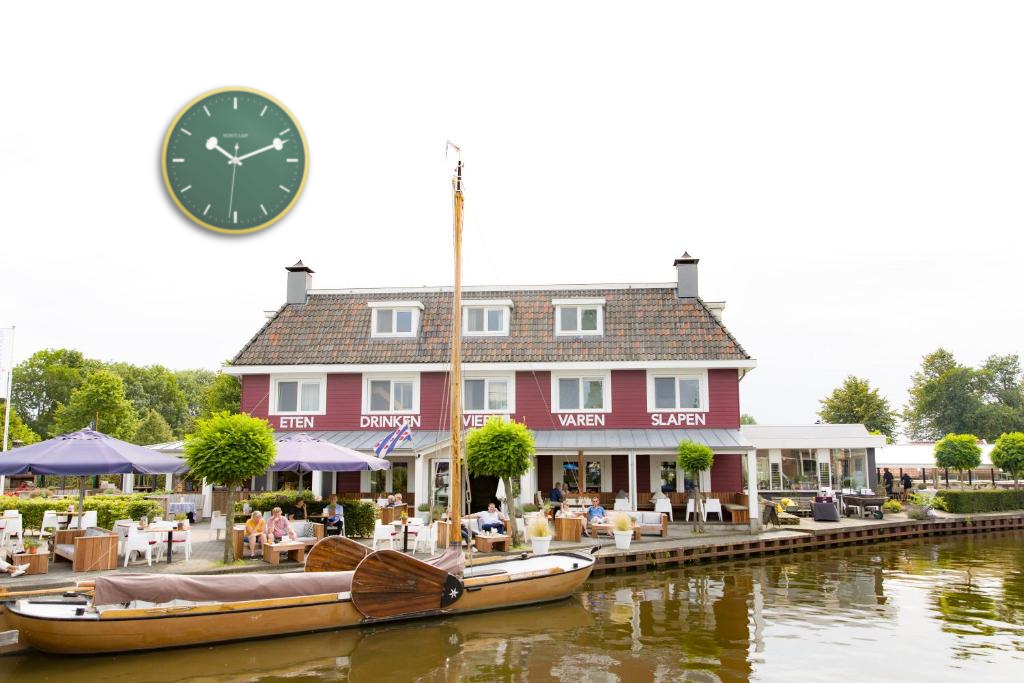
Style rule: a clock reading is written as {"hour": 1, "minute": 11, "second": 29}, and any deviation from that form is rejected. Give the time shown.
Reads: {"hour": 10, "minute": 11, "second": 31}
